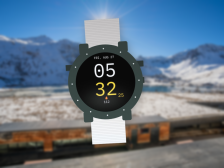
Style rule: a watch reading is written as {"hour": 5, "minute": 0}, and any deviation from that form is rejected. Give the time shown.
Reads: {"hour": 5, "minute": 32}
